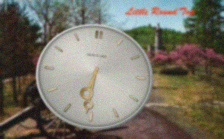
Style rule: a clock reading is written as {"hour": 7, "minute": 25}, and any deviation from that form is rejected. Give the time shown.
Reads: {"hour": 6, "minute": 31}
